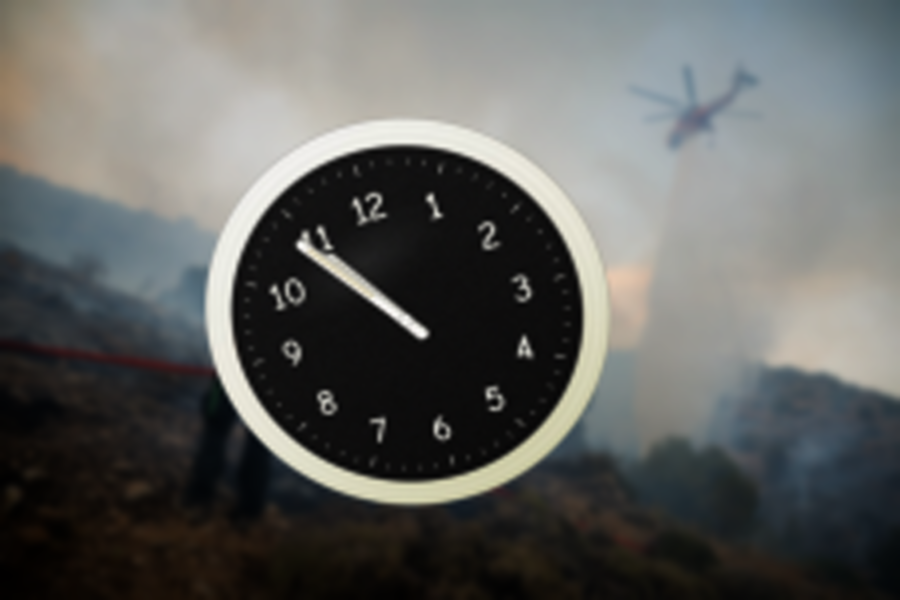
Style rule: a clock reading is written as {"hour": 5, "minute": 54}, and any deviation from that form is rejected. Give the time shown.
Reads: {"hour": 10, "minute": 54}
